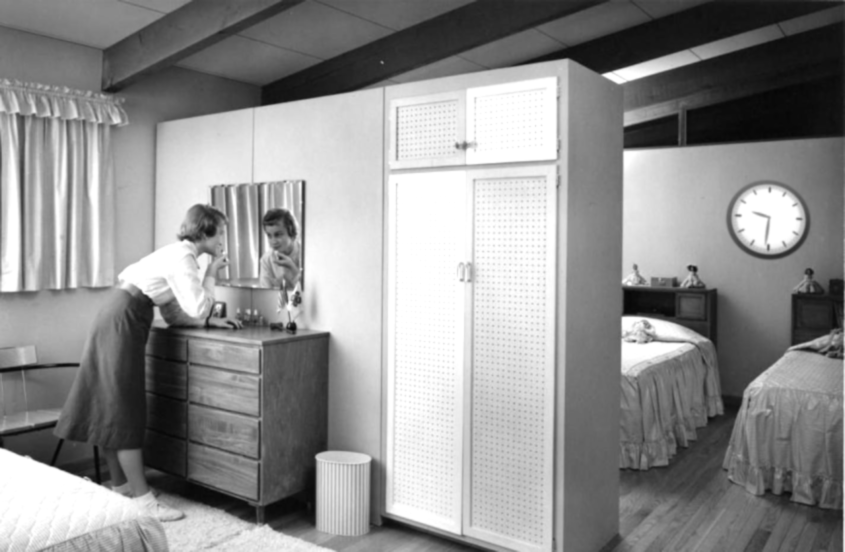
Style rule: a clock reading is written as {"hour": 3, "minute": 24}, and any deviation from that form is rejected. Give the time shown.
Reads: {"hour": 9, "minute": 31}
